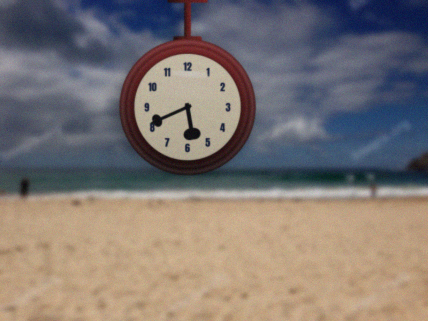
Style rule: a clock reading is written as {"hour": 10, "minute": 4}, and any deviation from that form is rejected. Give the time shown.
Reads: {"hour": 5, "minute": 41}
